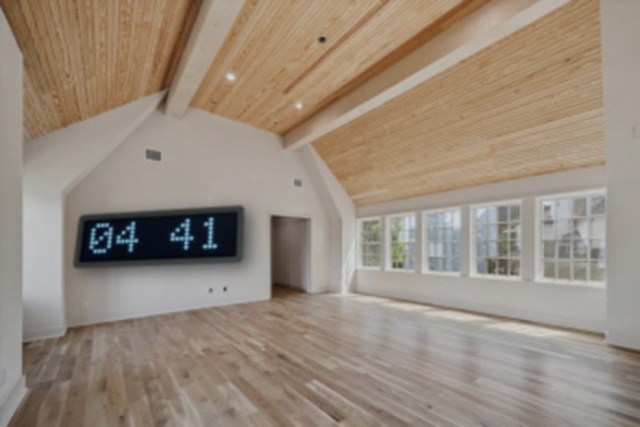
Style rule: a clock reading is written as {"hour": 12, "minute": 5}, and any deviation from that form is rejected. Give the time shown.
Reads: {"hour": 4, "minute": 41}
